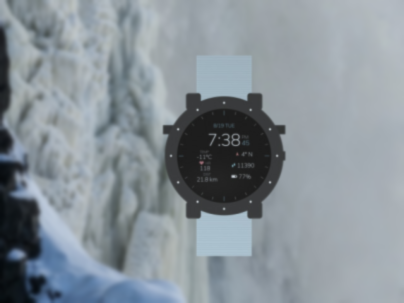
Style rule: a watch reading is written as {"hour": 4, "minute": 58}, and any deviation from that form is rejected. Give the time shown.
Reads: {"hour": 7, "minute": 38}
